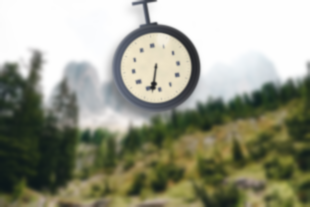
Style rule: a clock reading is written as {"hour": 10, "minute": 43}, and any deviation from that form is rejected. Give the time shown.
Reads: {"hour": 6, "minute": 33}
